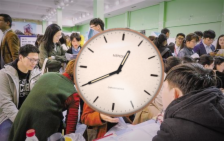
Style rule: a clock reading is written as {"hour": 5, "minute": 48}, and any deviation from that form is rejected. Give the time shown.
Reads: {"hour": 12, "minute": 40}
